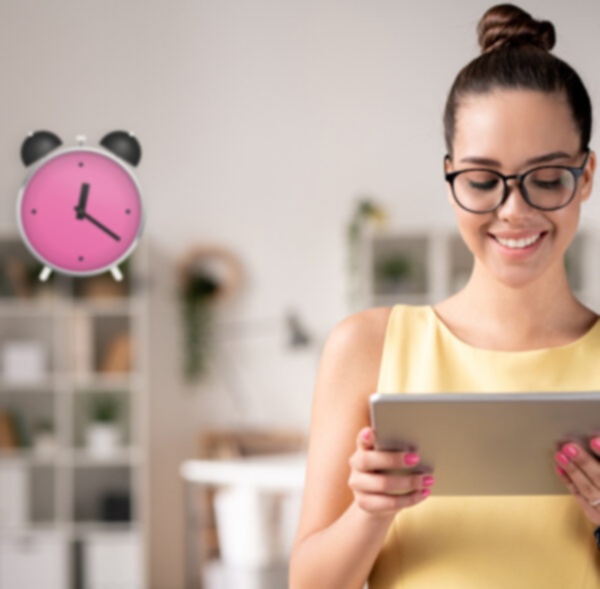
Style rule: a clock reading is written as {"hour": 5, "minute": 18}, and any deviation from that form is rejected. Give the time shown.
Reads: {"hour": 12, "minute": 21}
